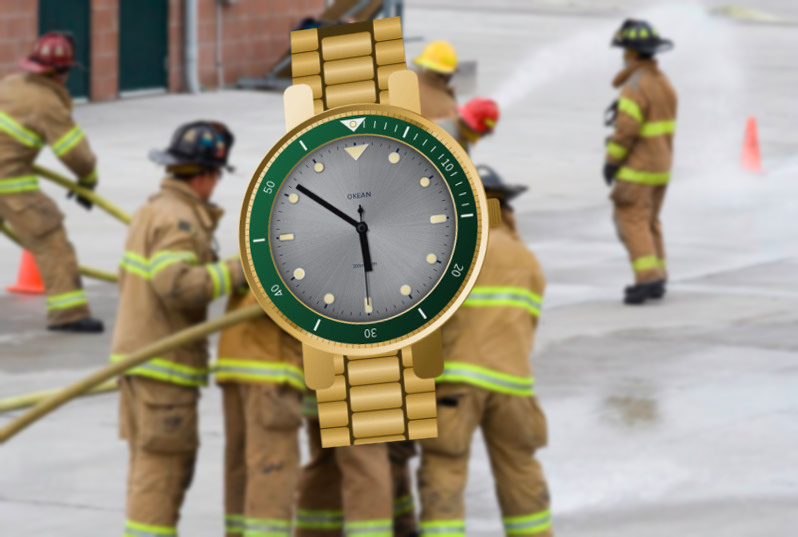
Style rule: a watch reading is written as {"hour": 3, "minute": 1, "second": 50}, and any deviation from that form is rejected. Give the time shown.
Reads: {"hour": 5, "minute": 51, "second": 30}
